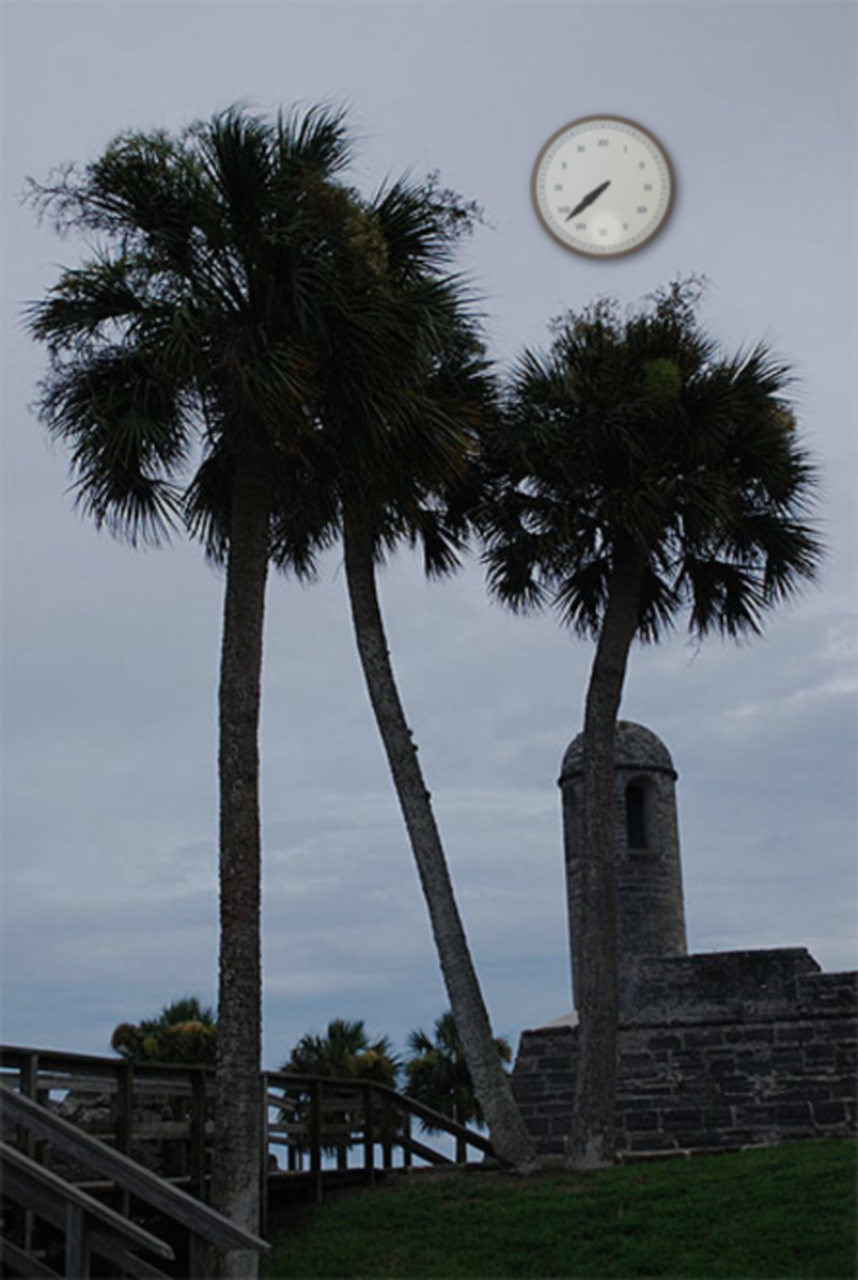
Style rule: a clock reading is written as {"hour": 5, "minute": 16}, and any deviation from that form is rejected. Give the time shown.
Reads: {"hour": 7, "minute": 38}
